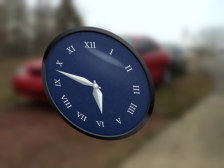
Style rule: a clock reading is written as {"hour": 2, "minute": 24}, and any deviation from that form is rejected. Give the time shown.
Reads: {"hour": 5, "minute": 48}
